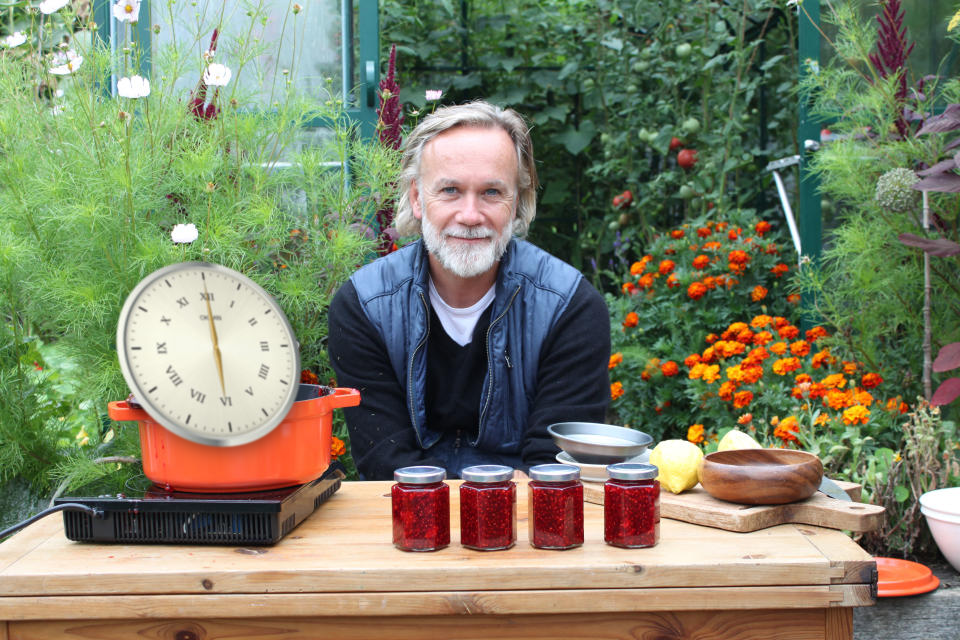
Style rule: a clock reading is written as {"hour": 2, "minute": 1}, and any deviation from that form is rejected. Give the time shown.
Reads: {"hour": 6, "minute": 0}
